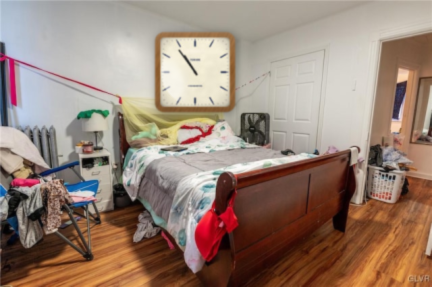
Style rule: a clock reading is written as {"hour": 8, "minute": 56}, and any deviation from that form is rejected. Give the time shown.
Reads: {"hour": 10, "minute": 54}
